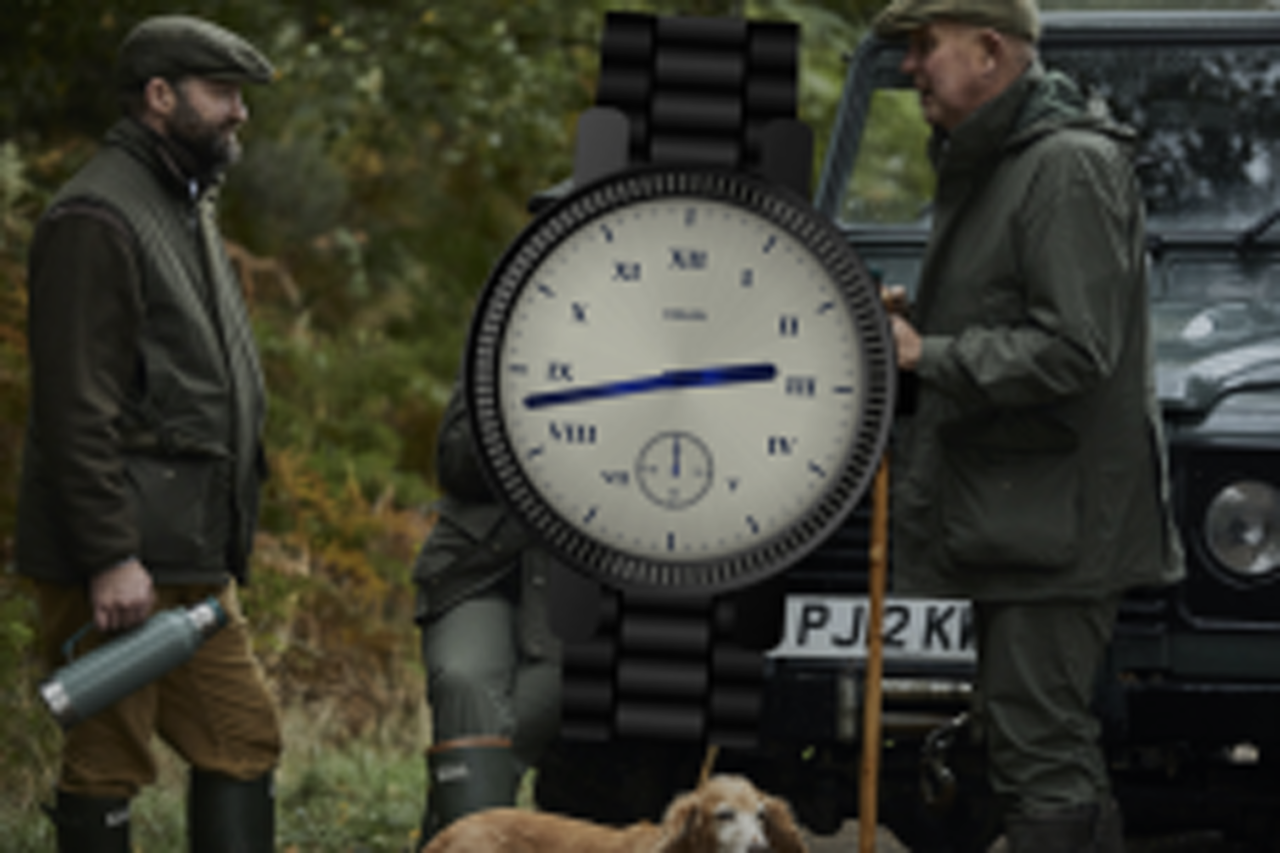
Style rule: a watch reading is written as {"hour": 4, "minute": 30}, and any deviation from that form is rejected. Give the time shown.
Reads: {"hour": 2, "minute": 43}
